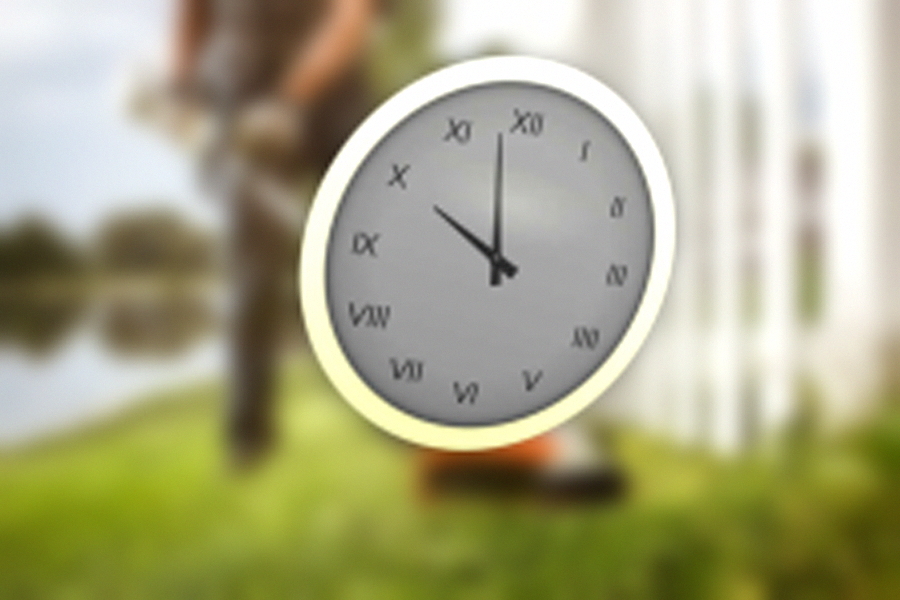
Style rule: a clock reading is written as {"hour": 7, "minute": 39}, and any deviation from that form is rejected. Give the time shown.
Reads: {"hour": 9, "minute": 58}
